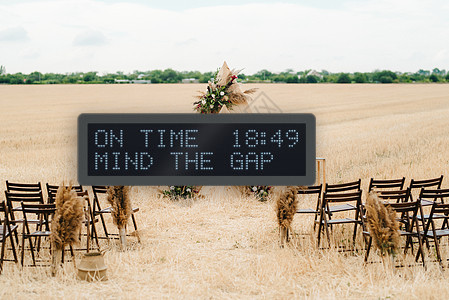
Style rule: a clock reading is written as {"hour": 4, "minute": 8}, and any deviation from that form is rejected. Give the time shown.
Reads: {"hour": 18, "minute": 49}
